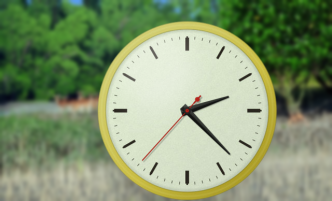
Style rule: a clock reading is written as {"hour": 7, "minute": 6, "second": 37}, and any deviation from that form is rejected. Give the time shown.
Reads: {"hour": 2, "minute": 22, "second": 37}
